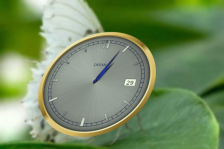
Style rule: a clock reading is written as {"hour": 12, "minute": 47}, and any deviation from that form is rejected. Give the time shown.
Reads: {"hour": 1, "minute": 4}
